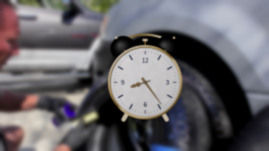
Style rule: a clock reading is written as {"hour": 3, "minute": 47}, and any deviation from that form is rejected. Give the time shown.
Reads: {"hour": 8, "minute": 24}
